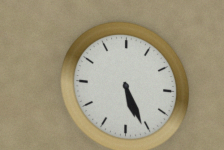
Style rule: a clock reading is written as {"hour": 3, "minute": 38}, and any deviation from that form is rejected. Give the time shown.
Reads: {"hour": 5, "minute": 26}
